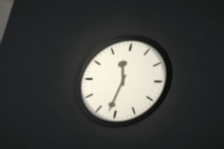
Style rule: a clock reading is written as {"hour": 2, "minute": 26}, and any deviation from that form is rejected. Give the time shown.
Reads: {"hour": 11, "minute": 32}
